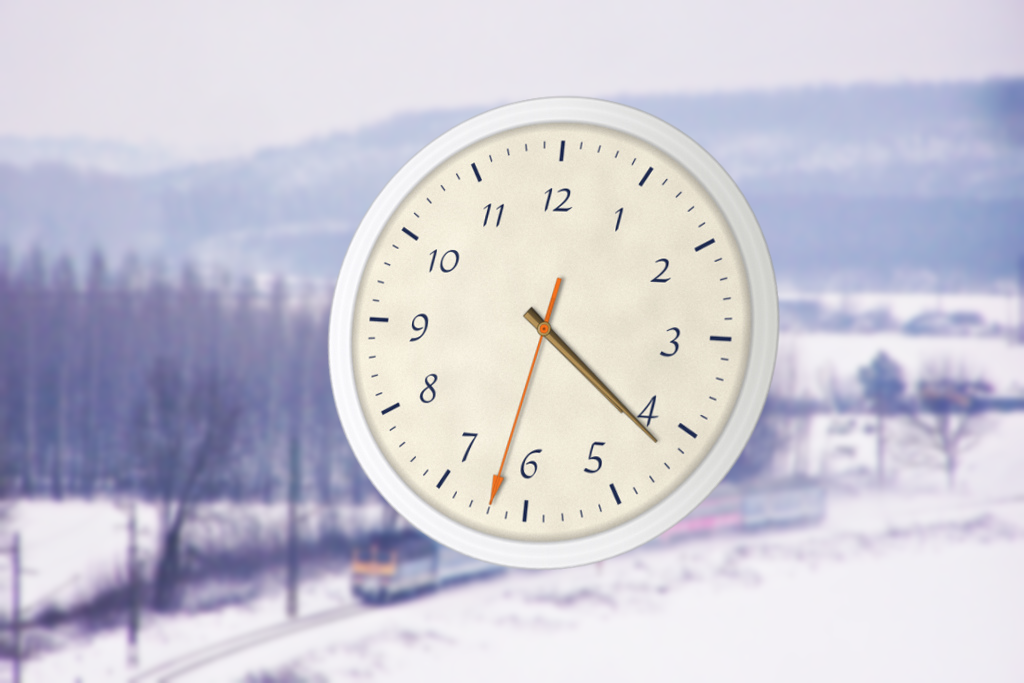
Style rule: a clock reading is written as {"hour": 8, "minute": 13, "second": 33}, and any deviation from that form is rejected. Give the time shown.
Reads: {"hour": 4, "minute": 21, "second": 32}
